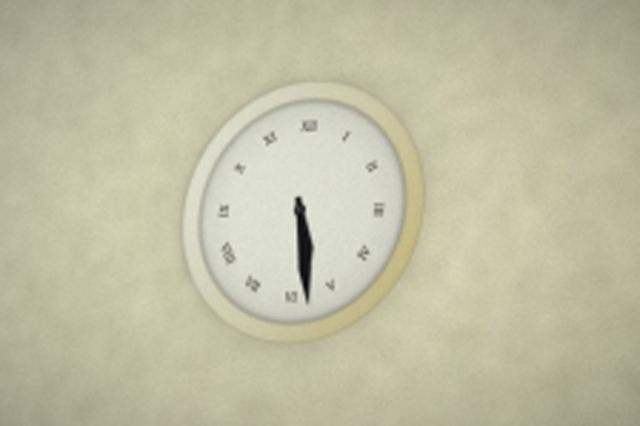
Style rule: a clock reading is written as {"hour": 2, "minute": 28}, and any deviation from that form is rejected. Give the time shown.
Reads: {"hour": 5, "minute": 28}
